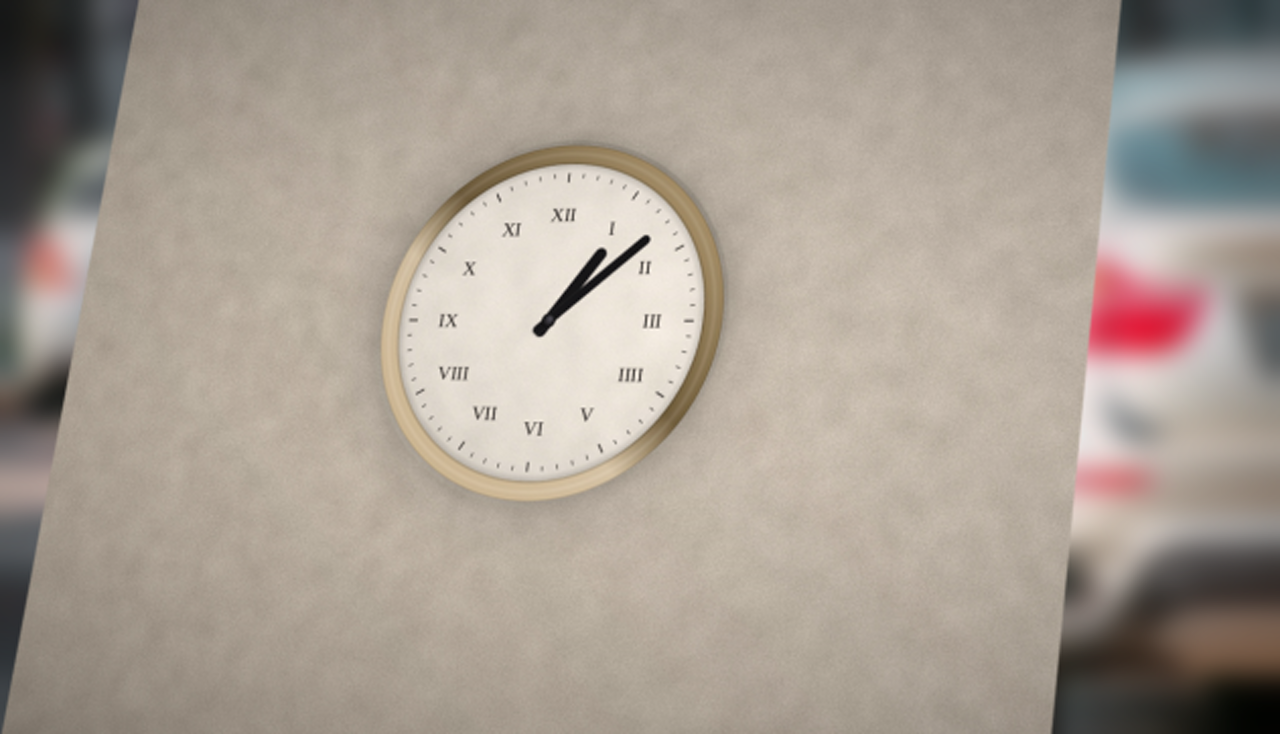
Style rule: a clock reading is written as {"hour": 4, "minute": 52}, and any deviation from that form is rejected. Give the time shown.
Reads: {"hour": 1, "minute": 8}
